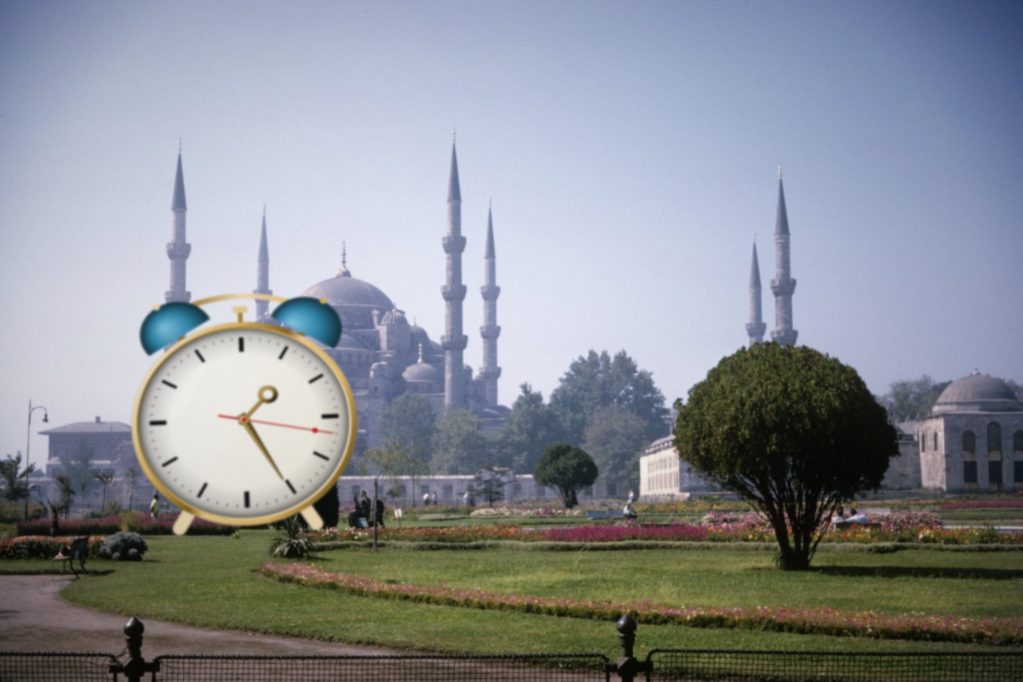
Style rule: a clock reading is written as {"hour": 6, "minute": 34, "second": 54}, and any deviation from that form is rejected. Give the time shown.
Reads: {"hour": 1, "minute": 25, "second": 17}
